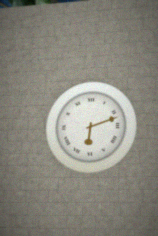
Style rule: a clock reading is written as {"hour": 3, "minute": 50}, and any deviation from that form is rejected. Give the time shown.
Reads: {"hour": 6, "minute": 12}
